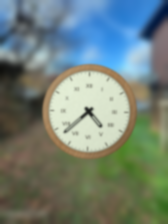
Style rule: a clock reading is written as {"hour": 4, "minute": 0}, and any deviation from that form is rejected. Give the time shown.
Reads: {"hour": 4, "minute": 38}
